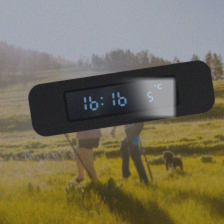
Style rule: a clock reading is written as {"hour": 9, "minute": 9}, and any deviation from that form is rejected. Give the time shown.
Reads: {"hour": 16, "minute": 16}
